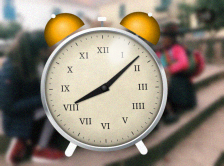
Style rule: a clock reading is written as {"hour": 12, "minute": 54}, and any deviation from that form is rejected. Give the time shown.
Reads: {"hour": 8, "minute": 8}
